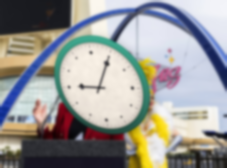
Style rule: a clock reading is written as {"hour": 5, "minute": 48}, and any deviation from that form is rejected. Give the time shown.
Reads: {"hour": 9, "minute": 5}
